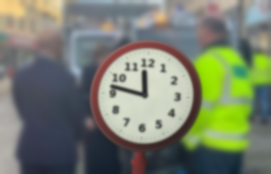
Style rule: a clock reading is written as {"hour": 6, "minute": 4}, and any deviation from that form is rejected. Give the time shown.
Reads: {"hour": 11, "minute": 47}
